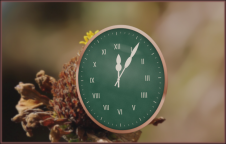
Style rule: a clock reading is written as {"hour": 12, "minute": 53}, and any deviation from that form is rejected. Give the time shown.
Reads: {"hour": 12, "minute": 6}
